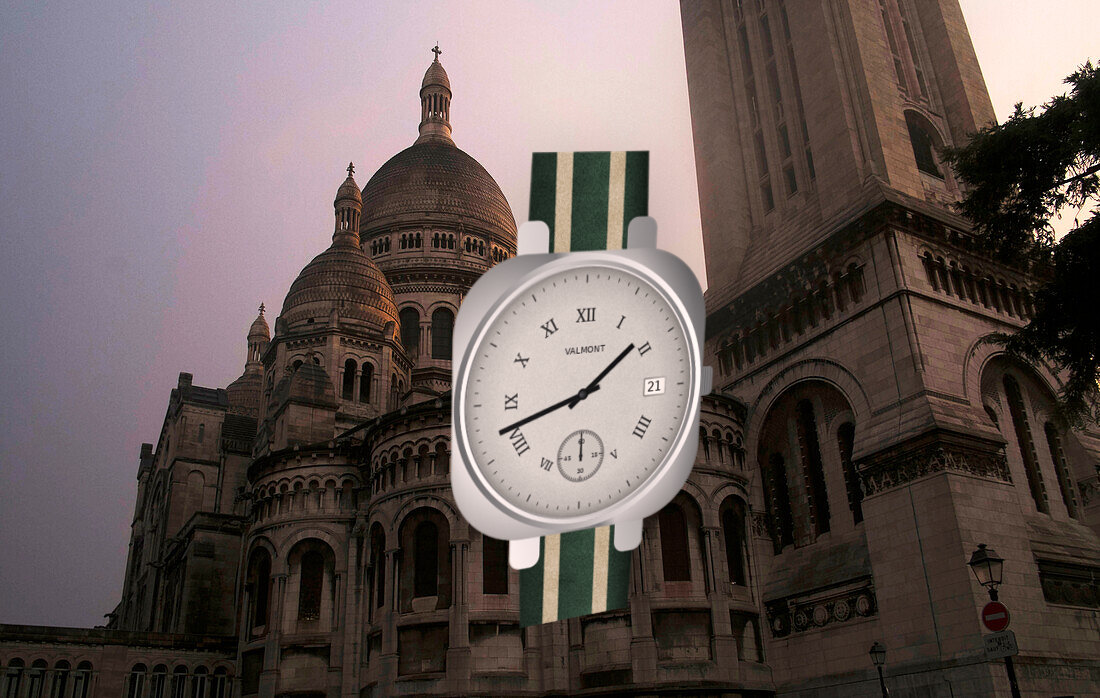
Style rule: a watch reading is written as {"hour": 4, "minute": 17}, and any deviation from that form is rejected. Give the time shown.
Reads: {"hour": 1, "minute": 42}
